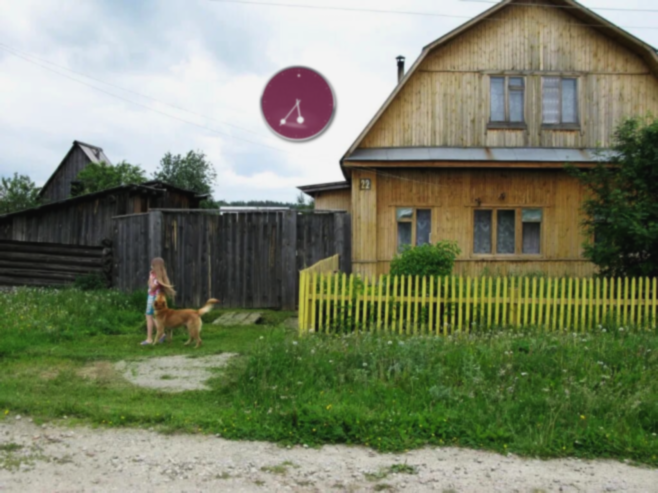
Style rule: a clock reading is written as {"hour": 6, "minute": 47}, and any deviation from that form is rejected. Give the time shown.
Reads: {"hour": 5, "minute": 36}
